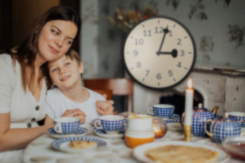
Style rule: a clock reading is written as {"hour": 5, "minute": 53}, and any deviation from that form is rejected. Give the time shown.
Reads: {"hour": 3, "minute": 3}
